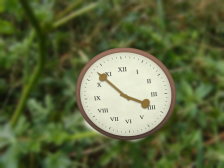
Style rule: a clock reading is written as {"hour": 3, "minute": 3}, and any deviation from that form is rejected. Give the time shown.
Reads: {"hour": 3, "minute": 53}
